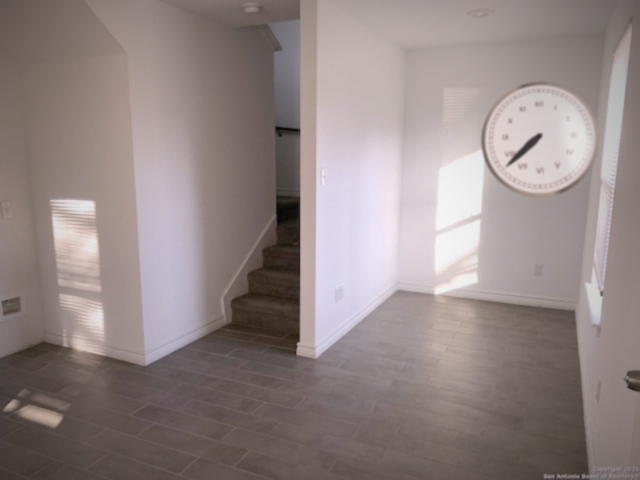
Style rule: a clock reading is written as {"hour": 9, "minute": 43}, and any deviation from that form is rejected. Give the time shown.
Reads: {"hour": 7, "minute": 38}
